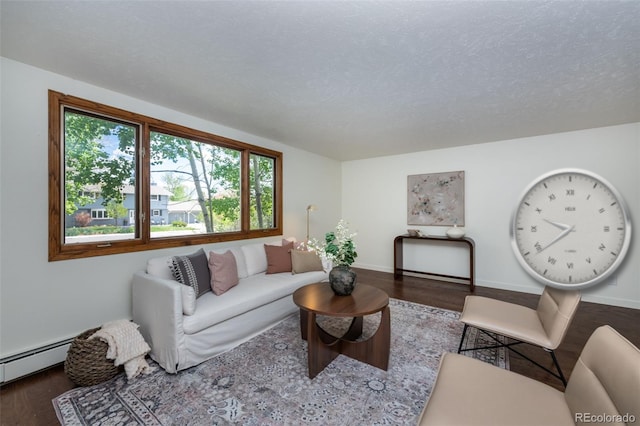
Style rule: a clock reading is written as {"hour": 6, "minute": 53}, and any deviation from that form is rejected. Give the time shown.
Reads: {"hour": 9, "minute": 39}
